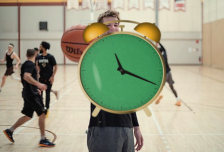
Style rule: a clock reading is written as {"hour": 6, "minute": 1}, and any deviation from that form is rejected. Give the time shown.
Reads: {"hour": 11, "minute": 19}
